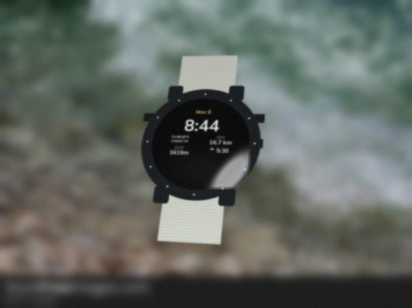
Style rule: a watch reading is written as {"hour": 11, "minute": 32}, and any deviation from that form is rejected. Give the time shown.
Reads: {"hour": 8, "minute": 44}
